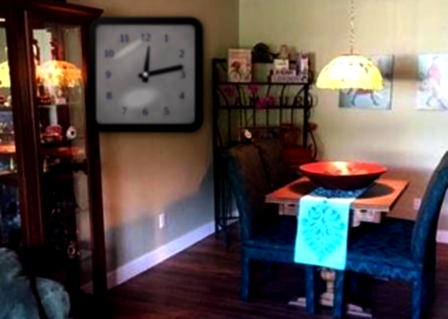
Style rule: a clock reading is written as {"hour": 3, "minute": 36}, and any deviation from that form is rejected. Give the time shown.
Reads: {"hour": 12, "minute": 13}
